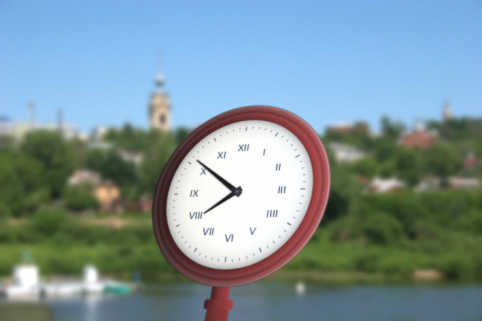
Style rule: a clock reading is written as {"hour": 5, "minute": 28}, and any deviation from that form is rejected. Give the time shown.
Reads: {"hour": 7, "minute": 51}
